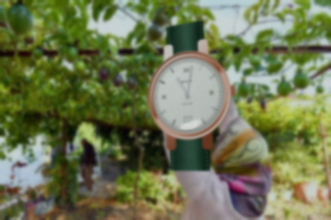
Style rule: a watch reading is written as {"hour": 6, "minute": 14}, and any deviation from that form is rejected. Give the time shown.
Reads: {"hour": 11, "minute": 2}
